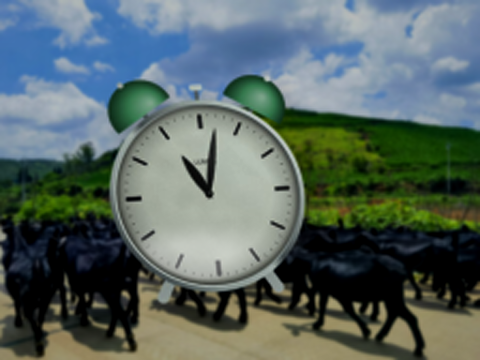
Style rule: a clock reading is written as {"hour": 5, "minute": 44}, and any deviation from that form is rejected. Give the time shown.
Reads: {"hour": 11, "minute": 2}
